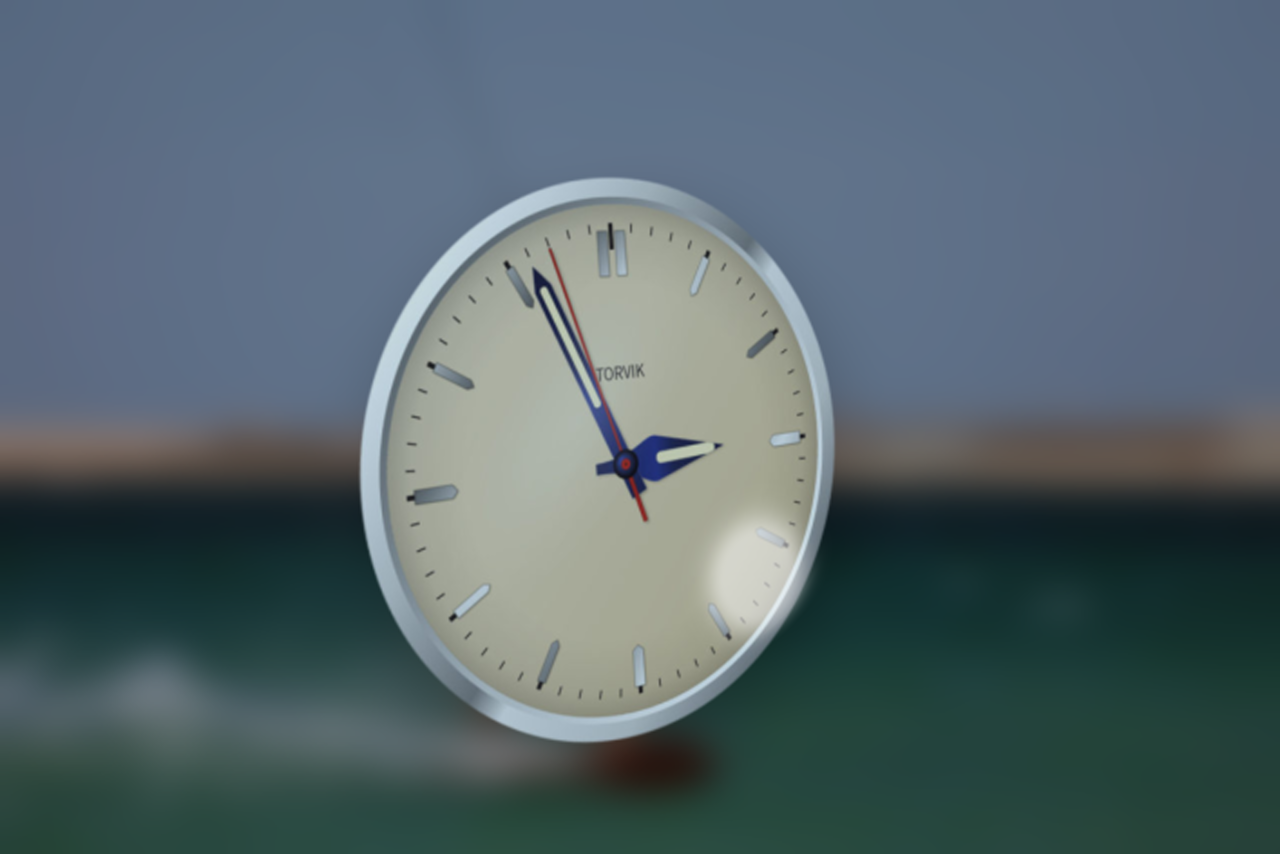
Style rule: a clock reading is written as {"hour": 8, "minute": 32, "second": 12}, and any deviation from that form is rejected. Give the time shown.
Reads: {"hour": 2, "minute": 55, "second": 57}
